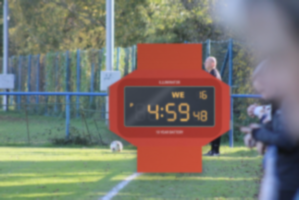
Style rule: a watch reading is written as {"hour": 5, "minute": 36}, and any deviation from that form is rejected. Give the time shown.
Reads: {"hour": 4, "minute": 59}
